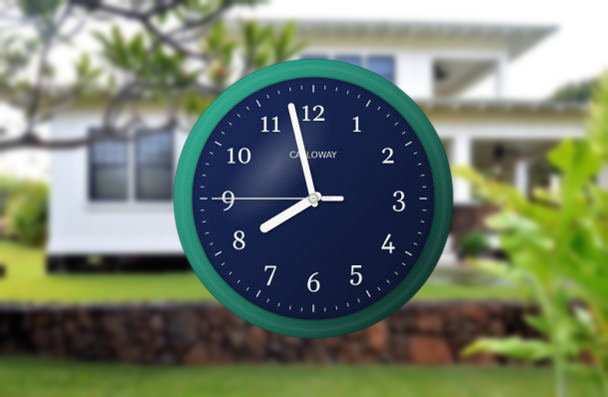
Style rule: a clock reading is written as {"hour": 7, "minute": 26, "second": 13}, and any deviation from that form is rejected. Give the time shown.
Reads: {"hour": 7, "minute": 57, "second": 45}
